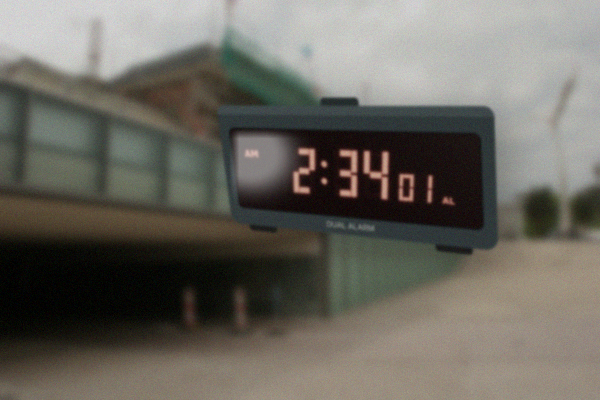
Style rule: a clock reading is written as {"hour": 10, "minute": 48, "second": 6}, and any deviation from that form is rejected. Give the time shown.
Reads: {"hour": 2, "minute": 34, "second": 1}
